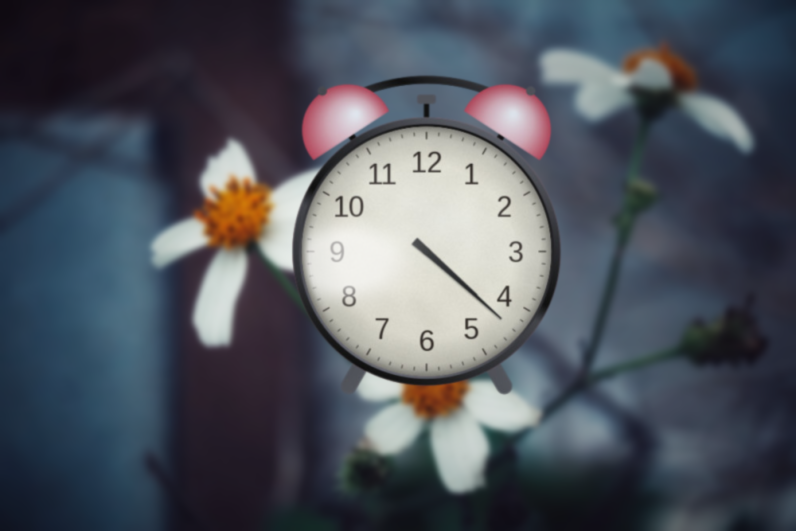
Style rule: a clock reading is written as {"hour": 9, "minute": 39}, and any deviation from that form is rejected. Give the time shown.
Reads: {"hour": 4, "minute": 22}
